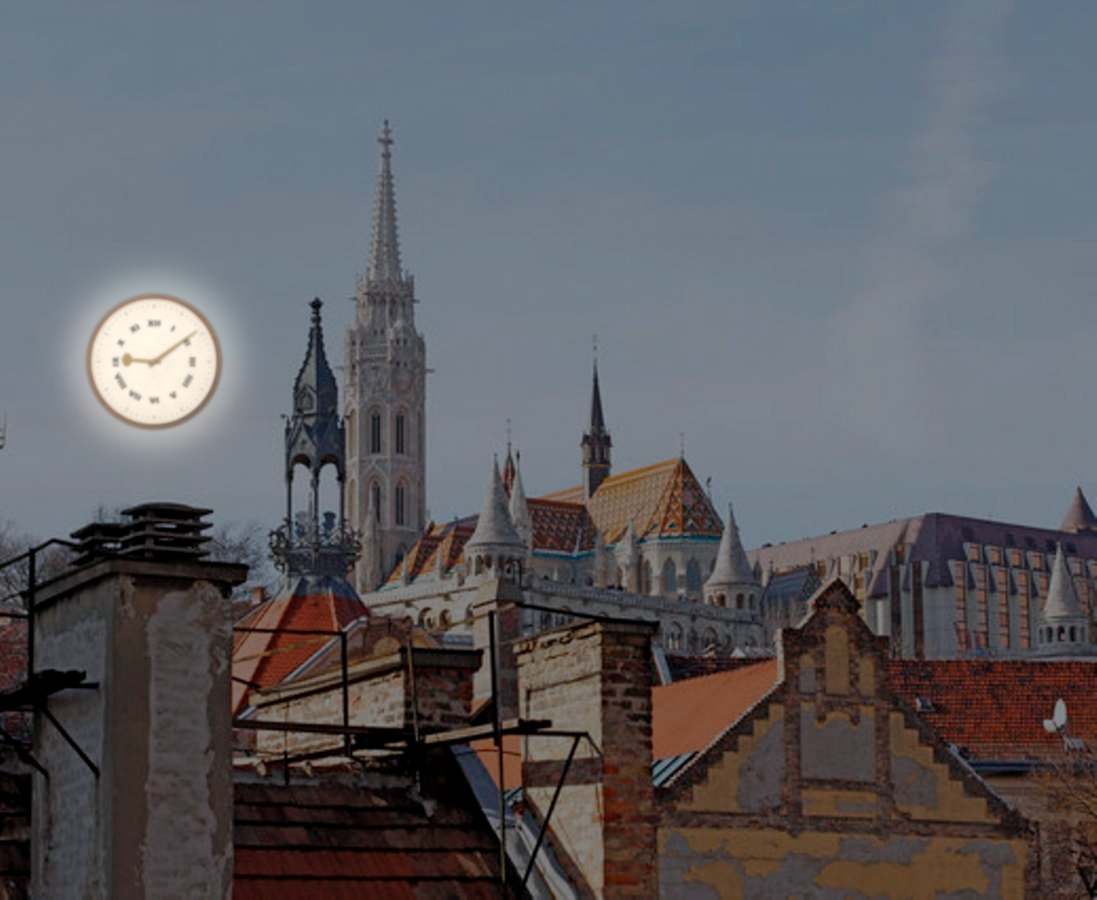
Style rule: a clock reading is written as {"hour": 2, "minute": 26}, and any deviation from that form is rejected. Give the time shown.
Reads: {"hour": 9, "minute": 9}
